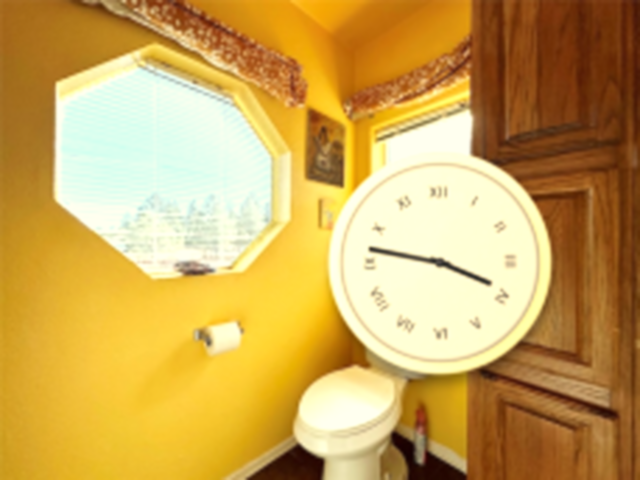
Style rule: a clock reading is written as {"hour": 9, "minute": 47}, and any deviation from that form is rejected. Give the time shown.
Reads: {"hour": 3, "minute": 47}
